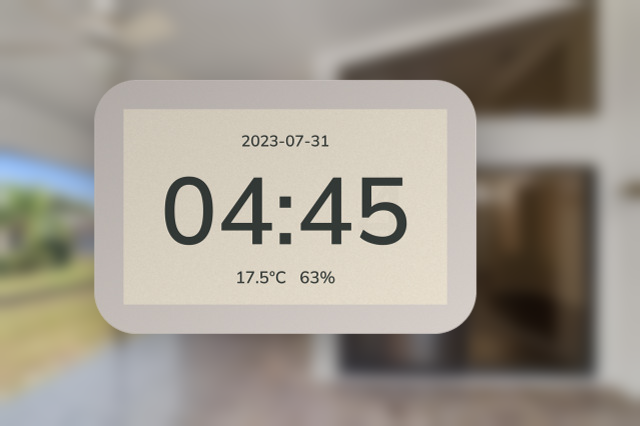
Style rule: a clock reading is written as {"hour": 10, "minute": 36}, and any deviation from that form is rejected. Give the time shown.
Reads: {"hour": 4, "minute": 45}
